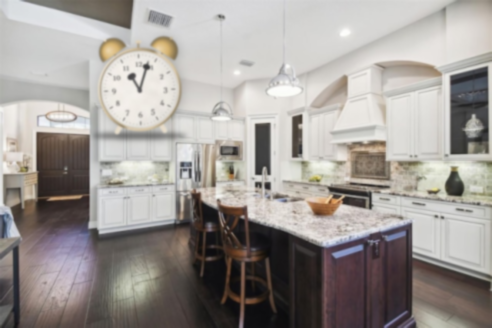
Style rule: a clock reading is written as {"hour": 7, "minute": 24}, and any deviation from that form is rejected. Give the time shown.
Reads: {"hour": 11, "minute": 3}
